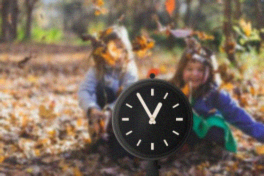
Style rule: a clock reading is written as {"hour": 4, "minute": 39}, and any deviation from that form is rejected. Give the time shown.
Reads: {"hour": 12, "minute": 55}
